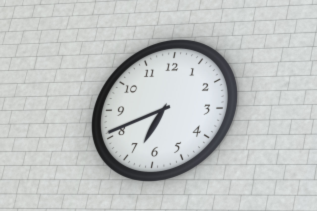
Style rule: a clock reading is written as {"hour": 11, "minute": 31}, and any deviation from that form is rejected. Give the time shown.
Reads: {"hour": 6, "minute": 41}
